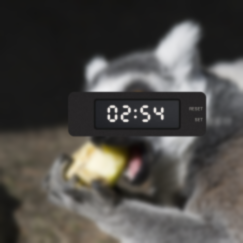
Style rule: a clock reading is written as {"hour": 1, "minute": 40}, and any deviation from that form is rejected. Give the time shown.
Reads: {"hour": 2, "minute": 54}
